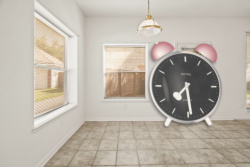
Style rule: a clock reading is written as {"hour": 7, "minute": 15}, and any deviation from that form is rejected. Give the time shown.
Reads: {"hour": 7, "minute": 29}
